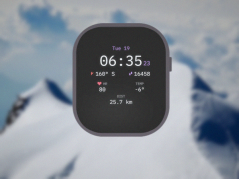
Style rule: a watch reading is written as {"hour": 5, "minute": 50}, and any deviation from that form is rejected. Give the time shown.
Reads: {"hour": 6, "minute": 35}
